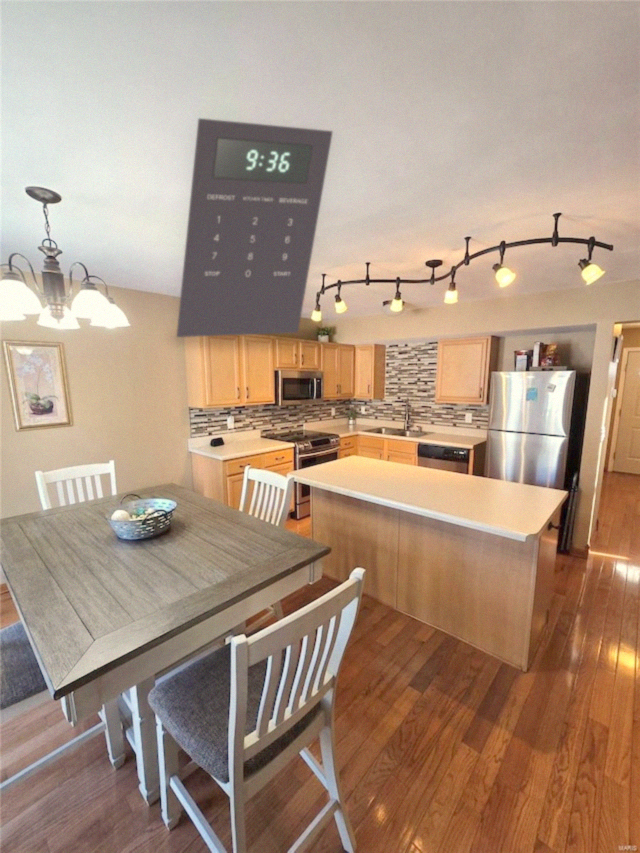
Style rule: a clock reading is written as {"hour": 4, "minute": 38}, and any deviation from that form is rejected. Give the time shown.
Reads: {"hour": 9, "minute": 36}
